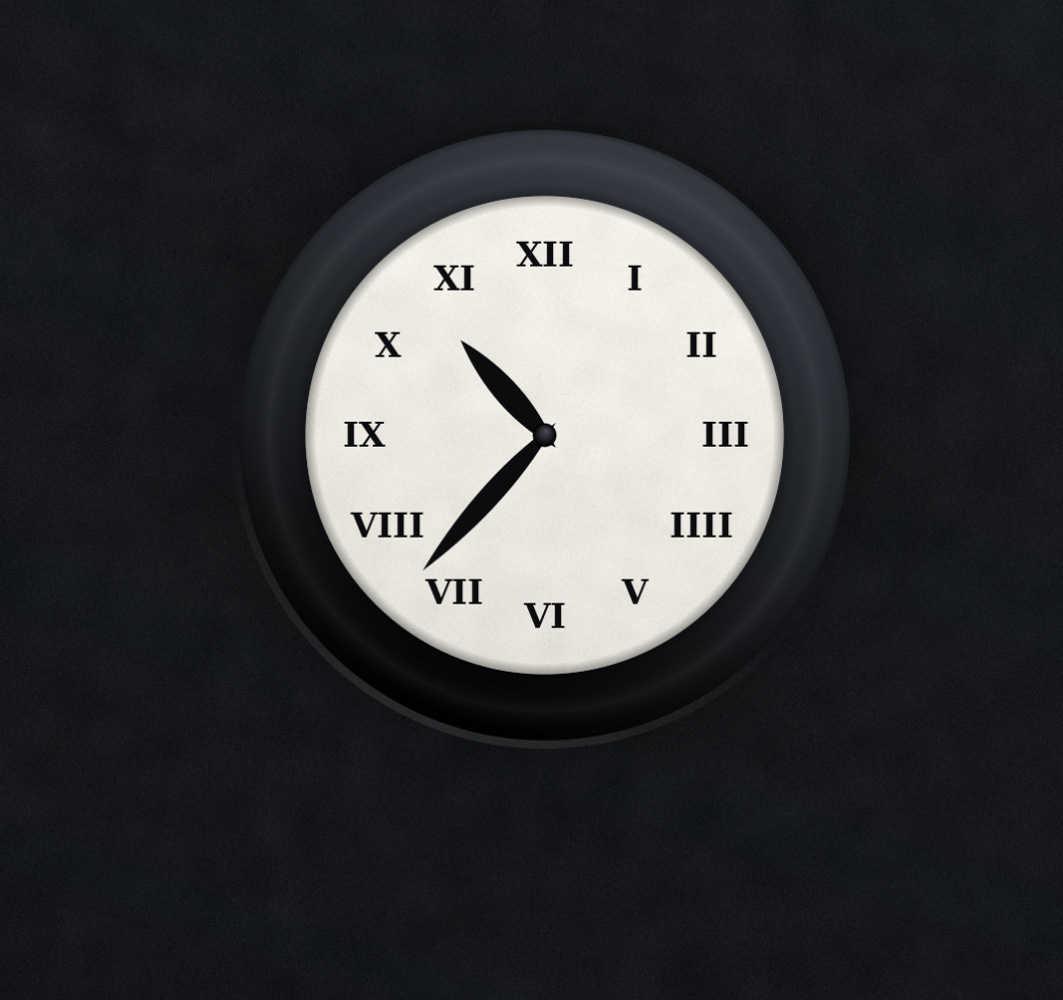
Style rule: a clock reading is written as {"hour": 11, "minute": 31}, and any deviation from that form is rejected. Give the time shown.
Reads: {"hour": 10, "minute": 37}
